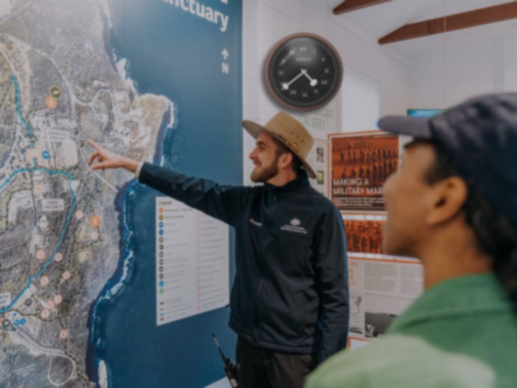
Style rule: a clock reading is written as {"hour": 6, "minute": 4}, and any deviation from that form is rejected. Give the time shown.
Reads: {"hour": 4, "minute": 39}
